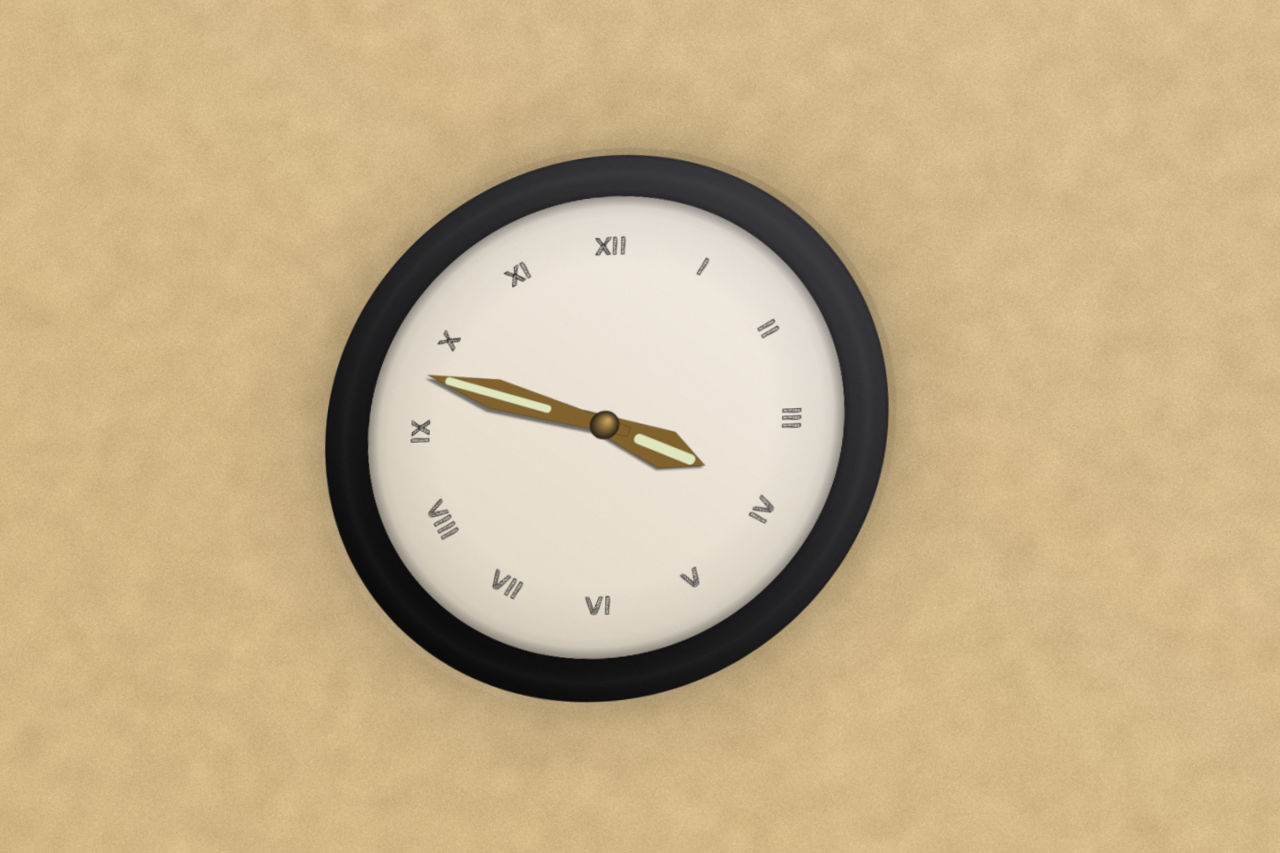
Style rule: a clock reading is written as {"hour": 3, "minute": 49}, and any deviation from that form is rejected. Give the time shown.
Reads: {"hour": 3, "minute": 48}
